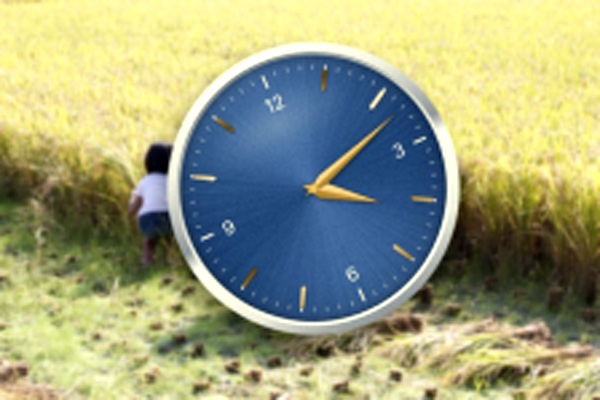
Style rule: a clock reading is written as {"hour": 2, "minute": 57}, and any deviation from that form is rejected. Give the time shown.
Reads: {"hour": 4, "minute": 12}
